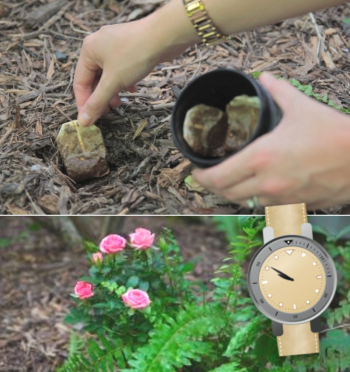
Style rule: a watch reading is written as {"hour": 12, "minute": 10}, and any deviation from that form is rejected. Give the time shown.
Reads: {"hour": 9, "minute": 51}
